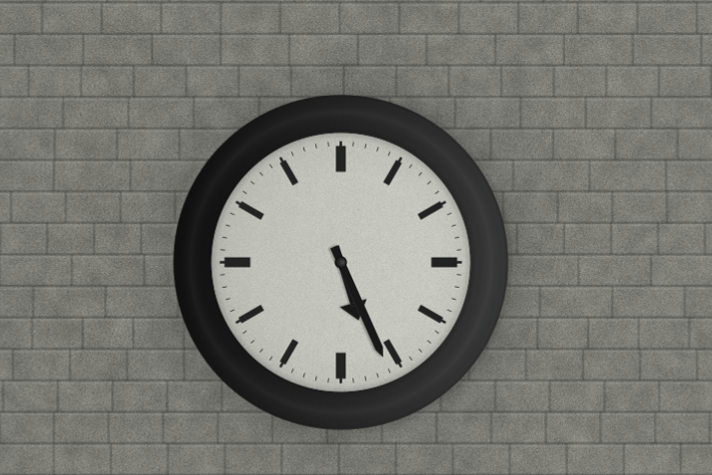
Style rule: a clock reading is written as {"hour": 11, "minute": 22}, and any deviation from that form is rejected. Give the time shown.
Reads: {"hour": 5, "minute": 26}
